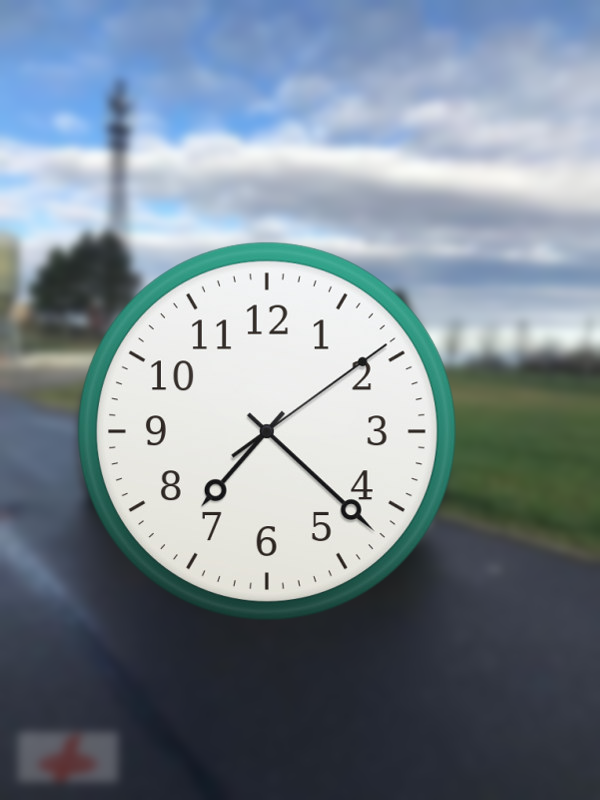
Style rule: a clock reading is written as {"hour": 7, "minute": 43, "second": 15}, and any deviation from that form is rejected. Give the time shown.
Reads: {"hour": 7, "minute": 22, "second": 9}
